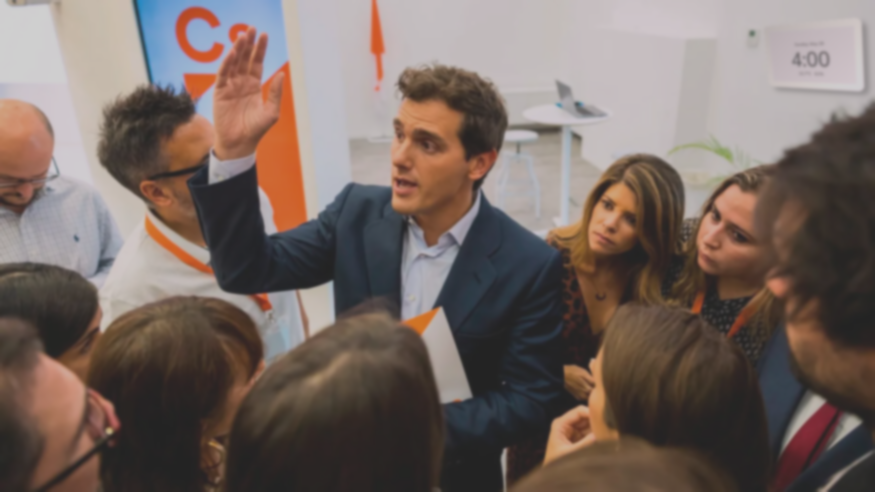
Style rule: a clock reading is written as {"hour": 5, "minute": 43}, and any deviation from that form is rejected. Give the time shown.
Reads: {"hour": 4, "minute": 0}
